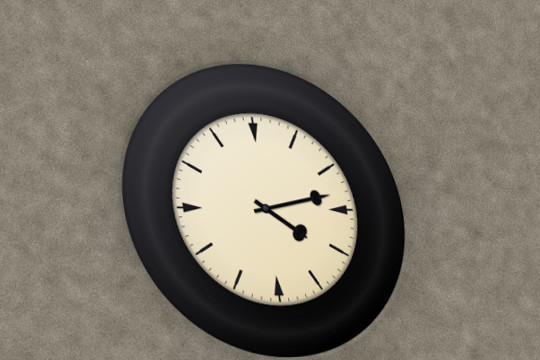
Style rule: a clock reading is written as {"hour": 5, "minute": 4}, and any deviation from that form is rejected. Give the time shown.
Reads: {"hour": 4, "minute": 13}
